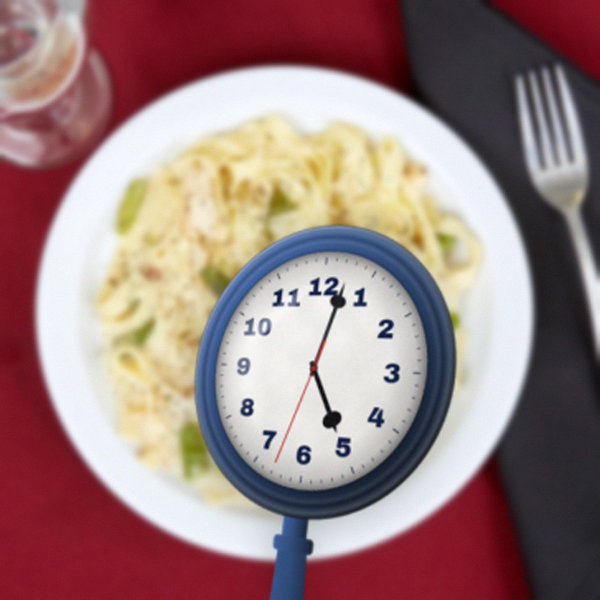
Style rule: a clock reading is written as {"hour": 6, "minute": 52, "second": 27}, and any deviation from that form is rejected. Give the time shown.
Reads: {"hour": 5, "minute": 2, "second": 33}
